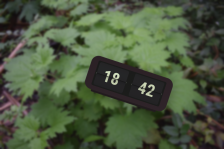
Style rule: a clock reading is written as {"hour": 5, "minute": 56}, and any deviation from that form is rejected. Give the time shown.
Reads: {"hour": 18, "minute": 42}
